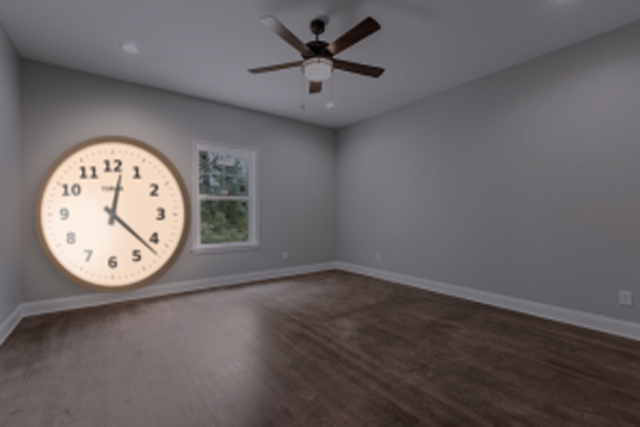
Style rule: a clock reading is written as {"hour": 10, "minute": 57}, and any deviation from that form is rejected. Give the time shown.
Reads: {"hour": 12, "minute": 22}
